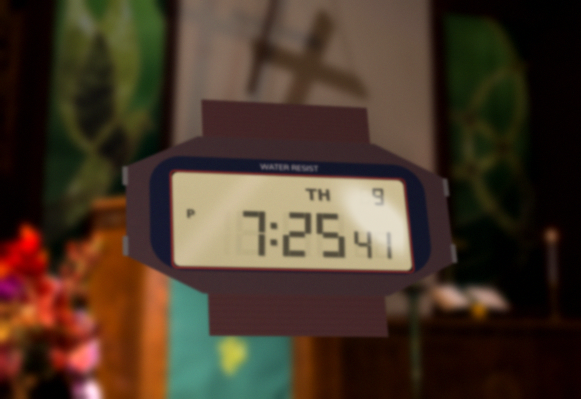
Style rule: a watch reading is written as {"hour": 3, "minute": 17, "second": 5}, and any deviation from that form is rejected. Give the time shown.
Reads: {"hour": 7, "minute": 25, "second": 41}
